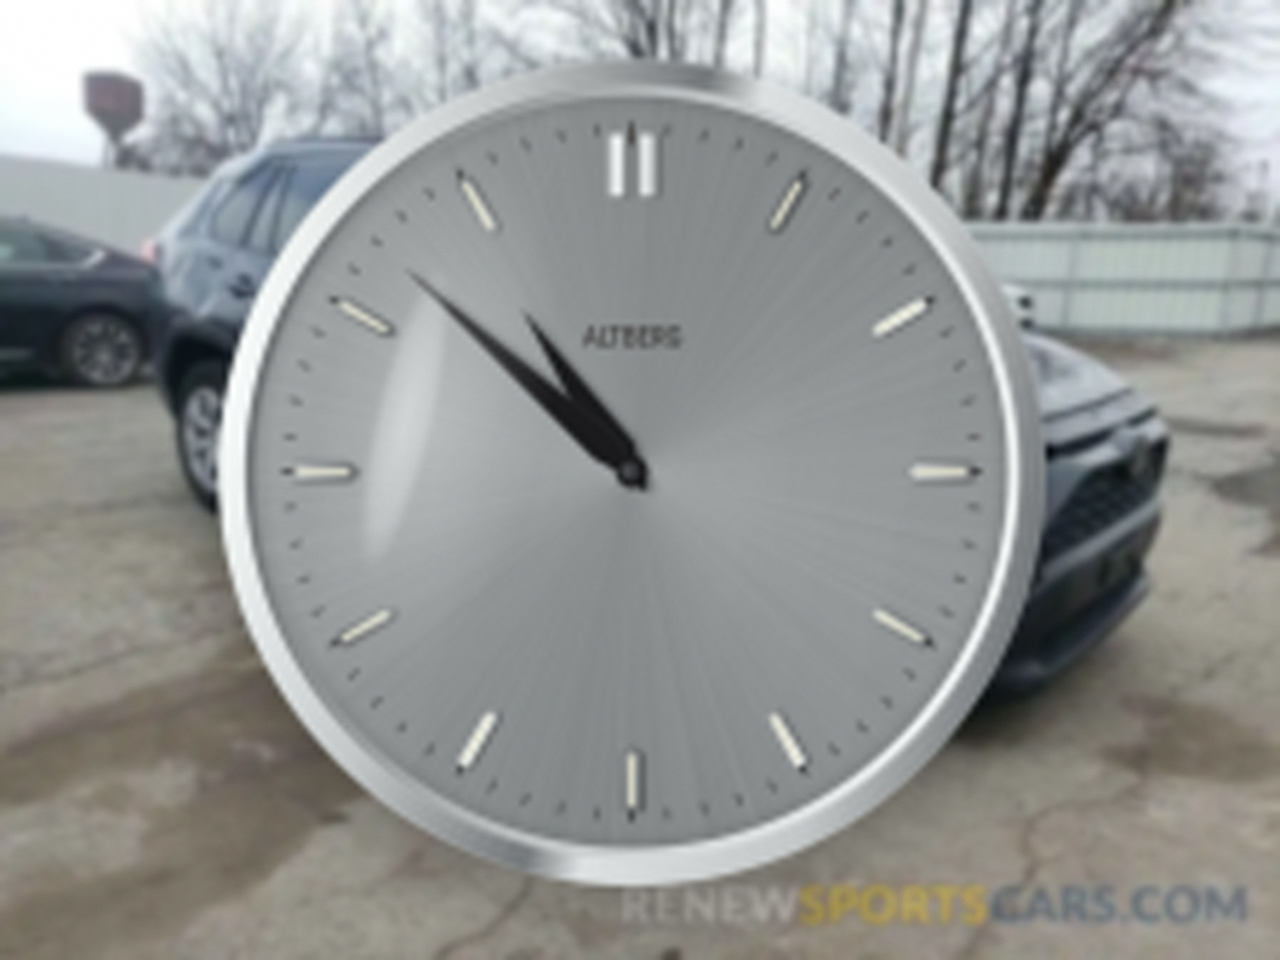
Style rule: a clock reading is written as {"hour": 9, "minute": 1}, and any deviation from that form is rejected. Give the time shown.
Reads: {"hour": 10, "minute": 52}
